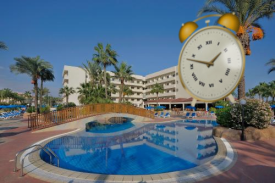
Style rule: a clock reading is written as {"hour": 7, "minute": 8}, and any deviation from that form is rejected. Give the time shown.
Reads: {"hour": 1, "minute": 48}
